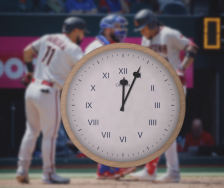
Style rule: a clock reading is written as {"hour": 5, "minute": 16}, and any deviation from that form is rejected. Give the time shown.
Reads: {"hour": 12, "minute": 4}
